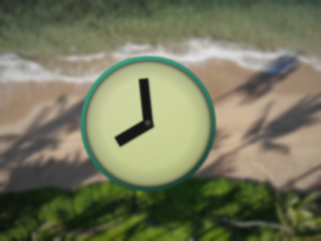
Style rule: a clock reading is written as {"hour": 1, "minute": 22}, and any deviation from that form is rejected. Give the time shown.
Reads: {"hour": 7, "minute": 59}
